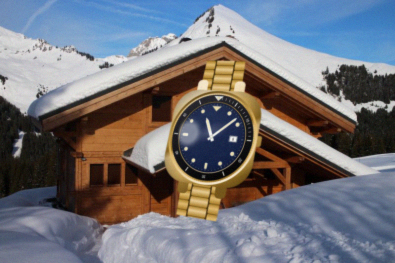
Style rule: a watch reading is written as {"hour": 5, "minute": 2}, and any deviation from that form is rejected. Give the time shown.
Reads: {"hour": 11, "minute": 8}
